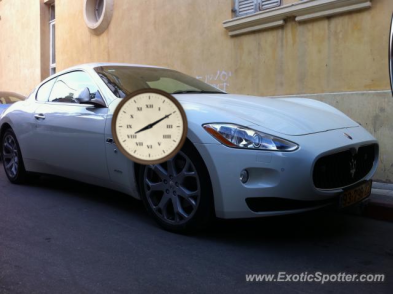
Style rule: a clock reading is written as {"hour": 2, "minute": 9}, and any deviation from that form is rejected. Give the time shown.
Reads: {"hour": 8, "minute": 10}
